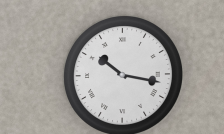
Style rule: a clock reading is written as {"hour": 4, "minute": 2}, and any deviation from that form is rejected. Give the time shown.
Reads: {"hour": 10, "minute": 17}
